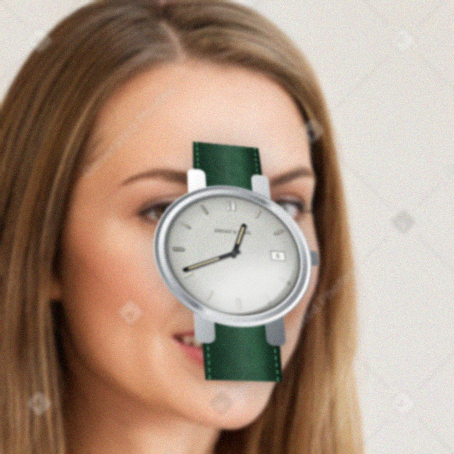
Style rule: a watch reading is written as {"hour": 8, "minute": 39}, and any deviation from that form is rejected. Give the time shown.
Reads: {"hour": 12, "minute": 41}
